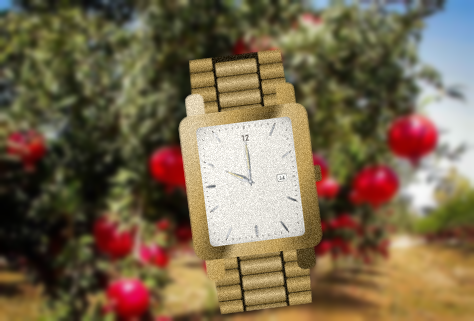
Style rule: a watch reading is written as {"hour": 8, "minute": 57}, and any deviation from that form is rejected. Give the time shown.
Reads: {"hour": 10, "minute": 0}
